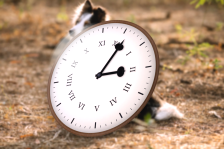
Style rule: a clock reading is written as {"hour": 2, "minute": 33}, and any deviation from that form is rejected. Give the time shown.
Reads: {"hour": 2, "minute": 1}
